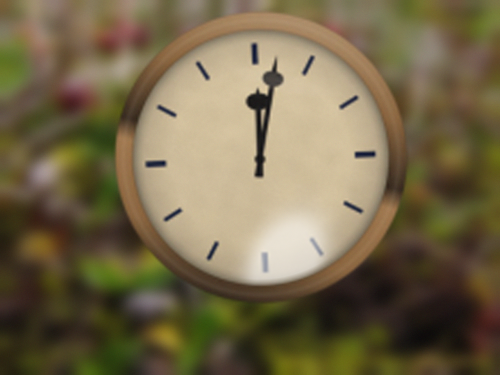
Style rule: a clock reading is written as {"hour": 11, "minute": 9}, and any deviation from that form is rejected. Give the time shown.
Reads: {"hour": 12, "minute": 2}
